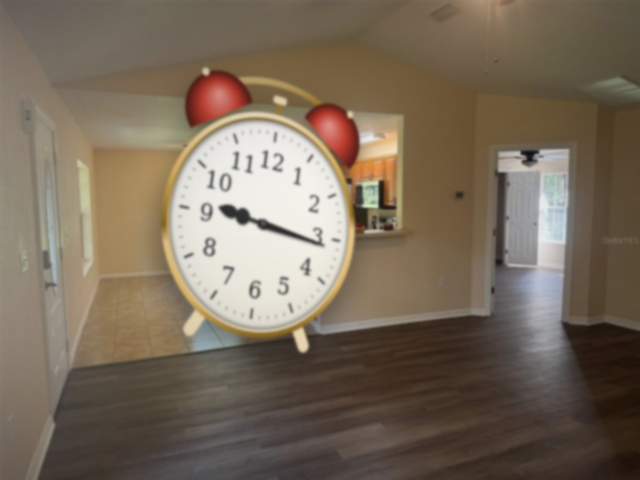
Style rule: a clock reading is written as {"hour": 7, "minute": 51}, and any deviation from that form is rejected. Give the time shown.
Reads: {"hour": 9, "minute": 16}
